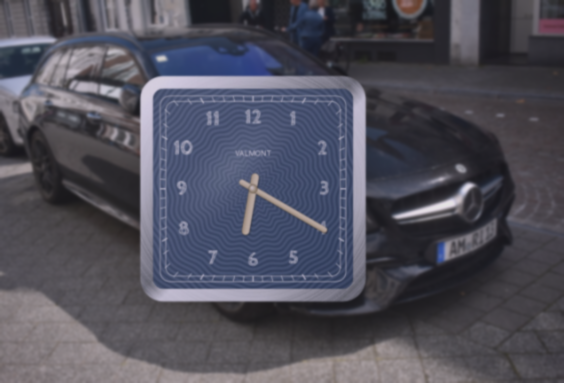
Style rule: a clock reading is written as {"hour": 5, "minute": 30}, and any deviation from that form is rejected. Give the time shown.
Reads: {"hour": 6, "minute": 20}
